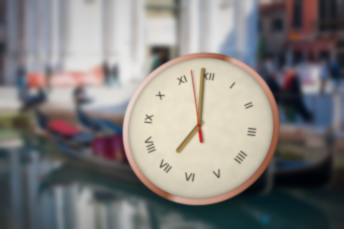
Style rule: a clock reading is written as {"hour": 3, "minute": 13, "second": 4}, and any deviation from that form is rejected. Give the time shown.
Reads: {"hour": 6, "minute": 58, "second": 57}
